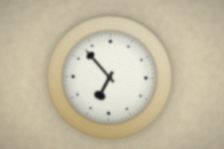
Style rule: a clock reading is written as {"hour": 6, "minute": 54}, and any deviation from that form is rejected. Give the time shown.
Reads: {"hour": 6, "minute": 53}
